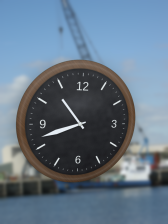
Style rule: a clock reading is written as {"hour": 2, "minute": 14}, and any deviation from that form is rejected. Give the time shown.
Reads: {"hour": 10, "minute": 42}
